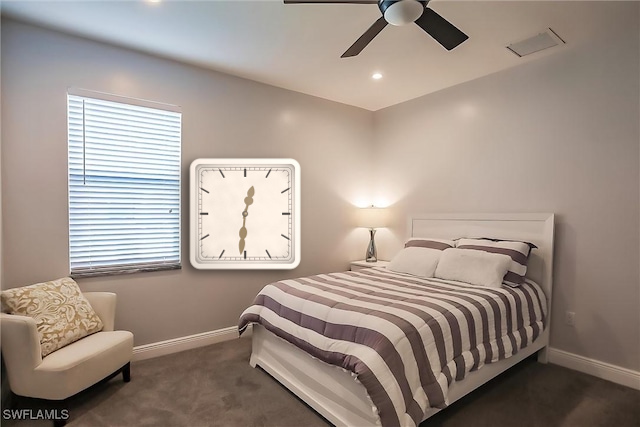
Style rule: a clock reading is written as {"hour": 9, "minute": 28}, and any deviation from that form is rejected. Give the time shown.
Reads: {"hour": 12, "minute": 31}
